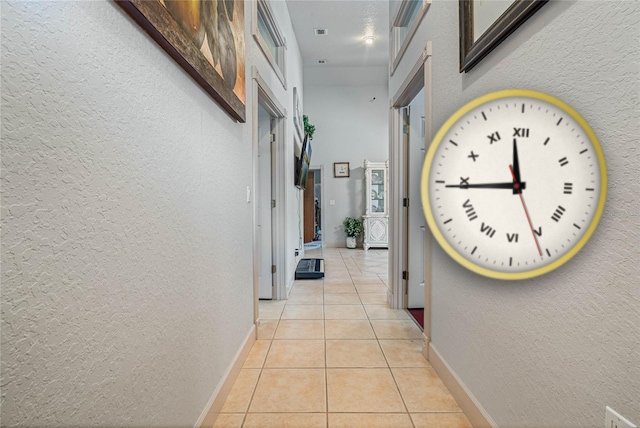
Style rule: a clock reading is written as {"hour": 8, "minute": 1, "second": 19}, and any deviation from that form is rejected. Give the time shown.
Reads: {"hour": 11, "minute": 44, "second": 26}
